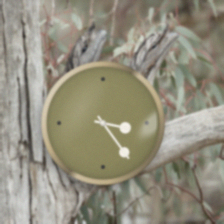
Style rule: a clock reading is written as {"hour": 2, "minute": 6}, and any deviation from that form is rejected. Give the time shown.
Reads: {"hour": 3, "minute": 24}
